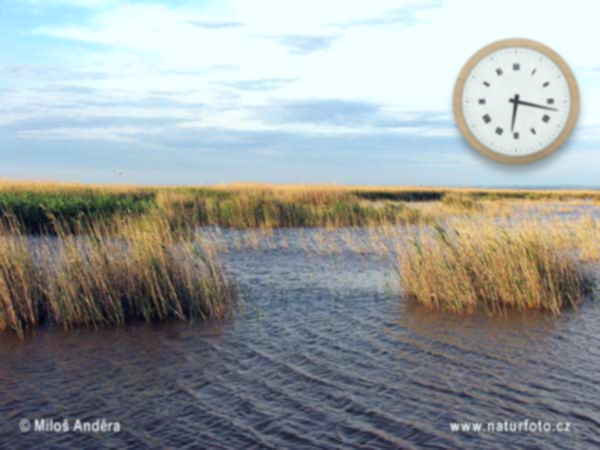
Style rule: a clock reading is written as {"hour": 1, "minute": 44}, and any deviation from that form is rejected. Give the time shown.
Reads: {"hour": 6, "minute": 17}
